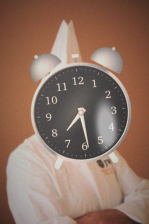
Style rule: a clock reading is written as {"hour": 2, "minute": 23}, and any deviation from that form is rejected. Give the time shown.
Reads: {"hour": 7, "minute": 29}
